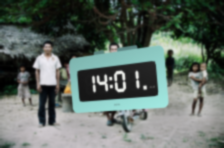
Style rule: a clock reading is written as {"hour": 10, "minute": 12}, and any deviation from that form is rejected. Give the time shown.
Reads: {"hour": 14, "minute": 1}
